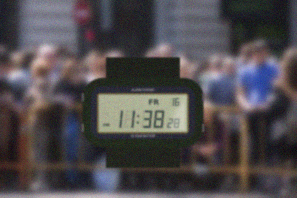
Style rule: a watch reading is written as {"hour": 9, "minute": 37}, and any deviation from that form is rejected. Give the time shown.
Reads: {"hour": 11, "minute": 38}
